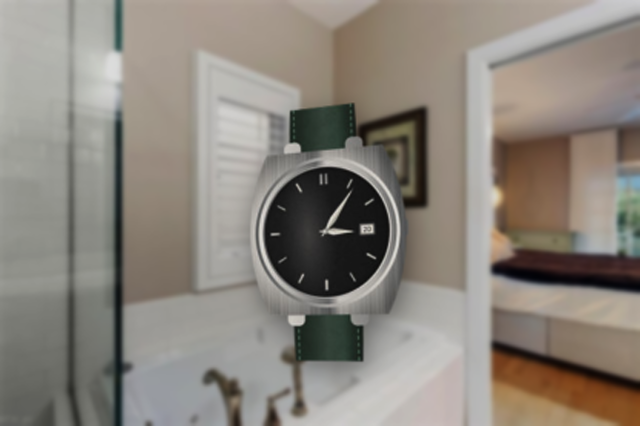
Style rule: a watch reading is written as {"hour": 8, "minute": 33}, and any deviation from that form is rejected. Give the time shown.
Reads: {"hour": 3, "minute": 6}
